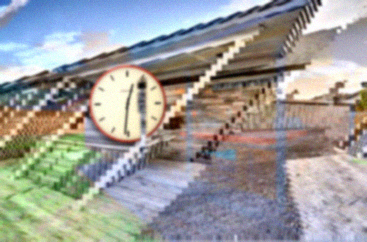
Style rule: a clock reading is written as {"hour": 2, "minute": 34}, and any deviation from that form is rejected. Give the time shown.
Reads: {"hour": 12, "minute": 31}
